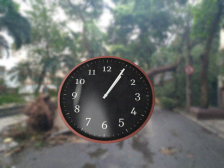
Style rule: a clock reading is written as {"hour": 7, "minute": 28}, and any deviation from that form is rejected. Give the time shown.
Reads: {"hour": 1, "minute": 5}
